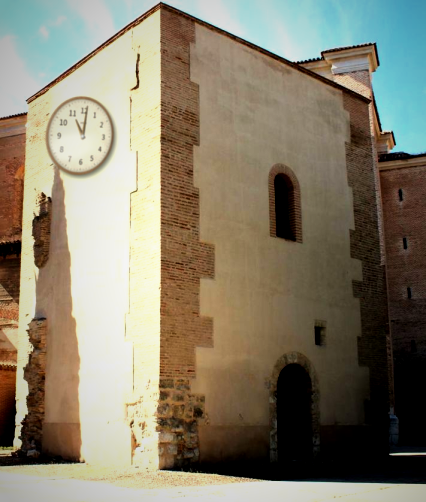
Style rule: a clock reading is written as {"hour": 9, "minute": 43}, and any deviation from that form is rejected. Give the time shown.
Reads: {"hour": 11, "minute": 1}
